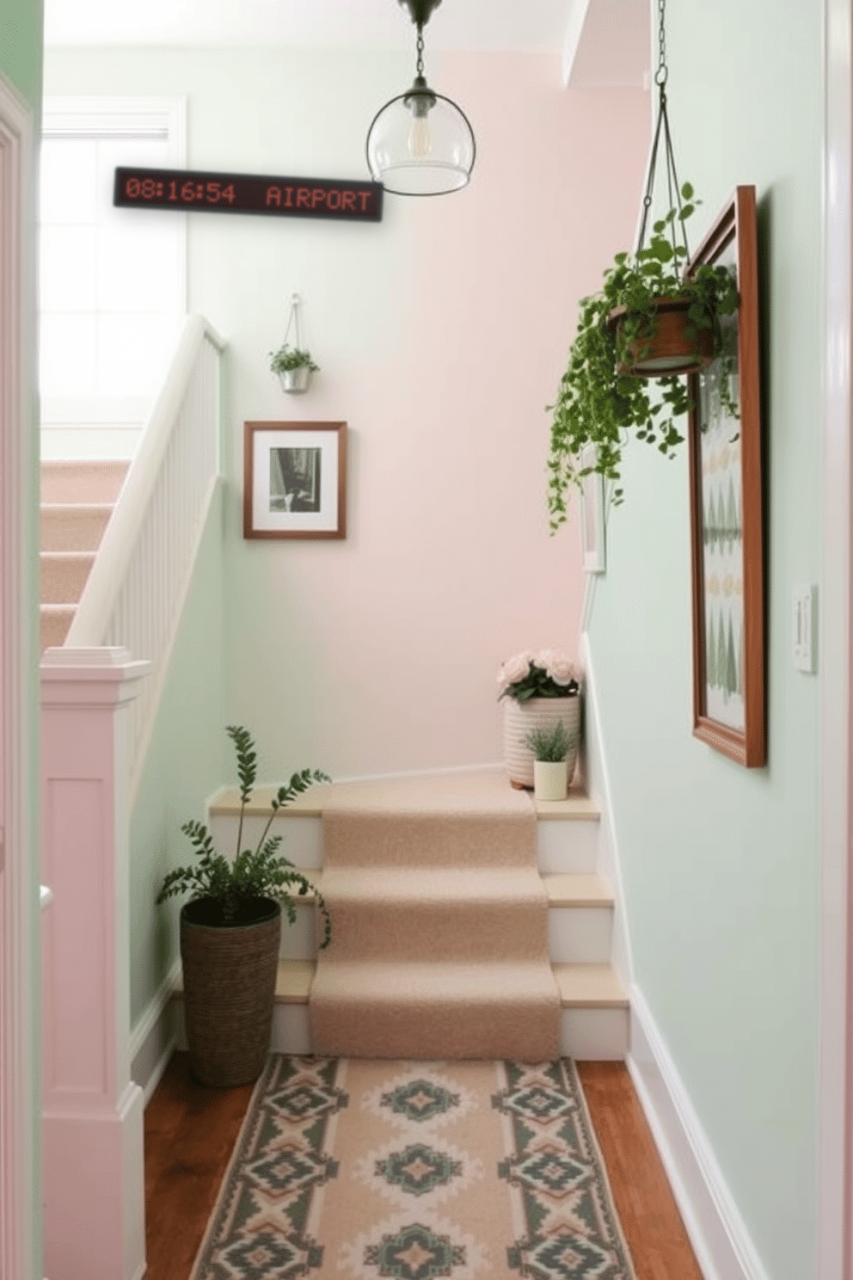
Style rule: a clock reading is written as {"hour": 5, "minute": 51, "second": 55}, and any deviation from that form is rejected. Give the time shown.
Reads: {"hour": 8, "minute": 16, "second": 54}
